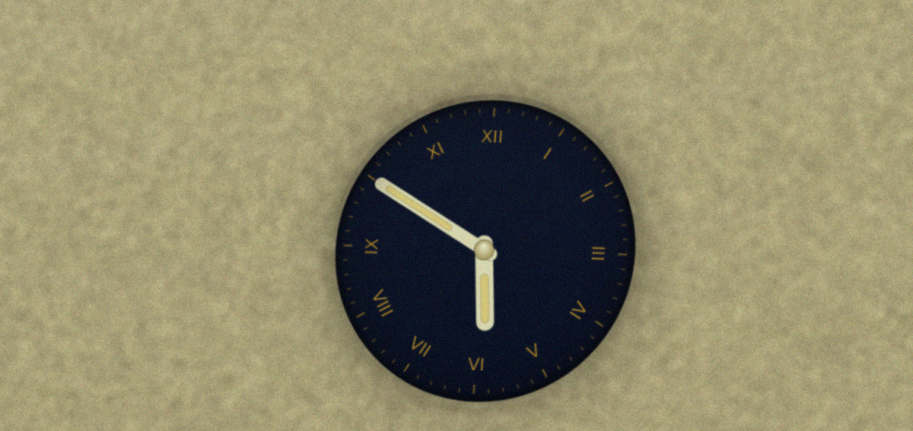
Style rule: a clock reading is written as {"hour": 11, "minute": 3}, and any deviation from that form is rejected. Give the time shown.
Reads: {"hour": 5, "minute": 50}
